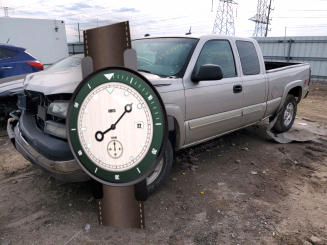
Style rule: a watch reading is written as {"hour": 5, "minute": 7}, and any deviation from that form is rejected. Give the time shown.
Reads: {"hour": 8, "minute": 8}
